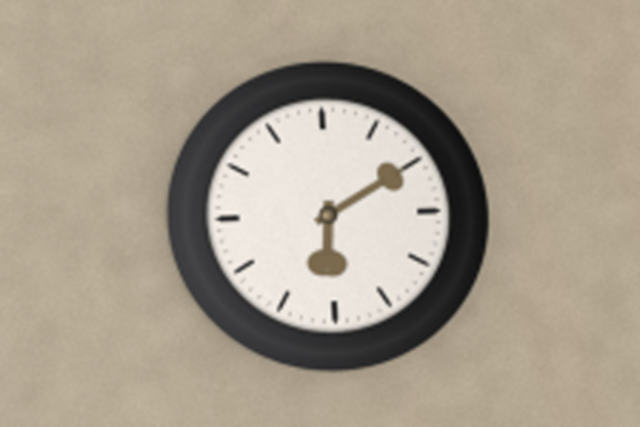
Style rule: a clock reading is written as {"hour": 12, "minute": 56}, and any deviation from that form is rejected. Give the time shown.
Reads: {"hour": 6, "minute": 10}
